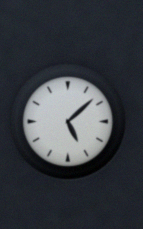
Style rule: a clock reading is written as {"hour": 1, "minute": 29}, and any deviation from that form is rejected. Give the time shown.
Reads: {"hour": 5, "minute": 8}
